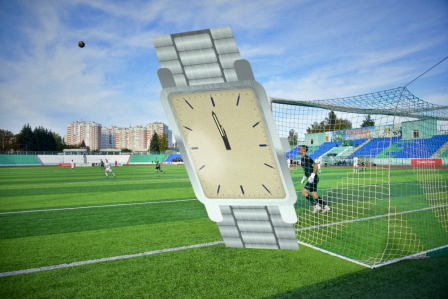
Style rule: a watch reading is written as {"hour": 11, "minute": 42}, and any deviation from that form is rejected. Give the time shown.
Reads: {"hour": 11, "minute": 59}
